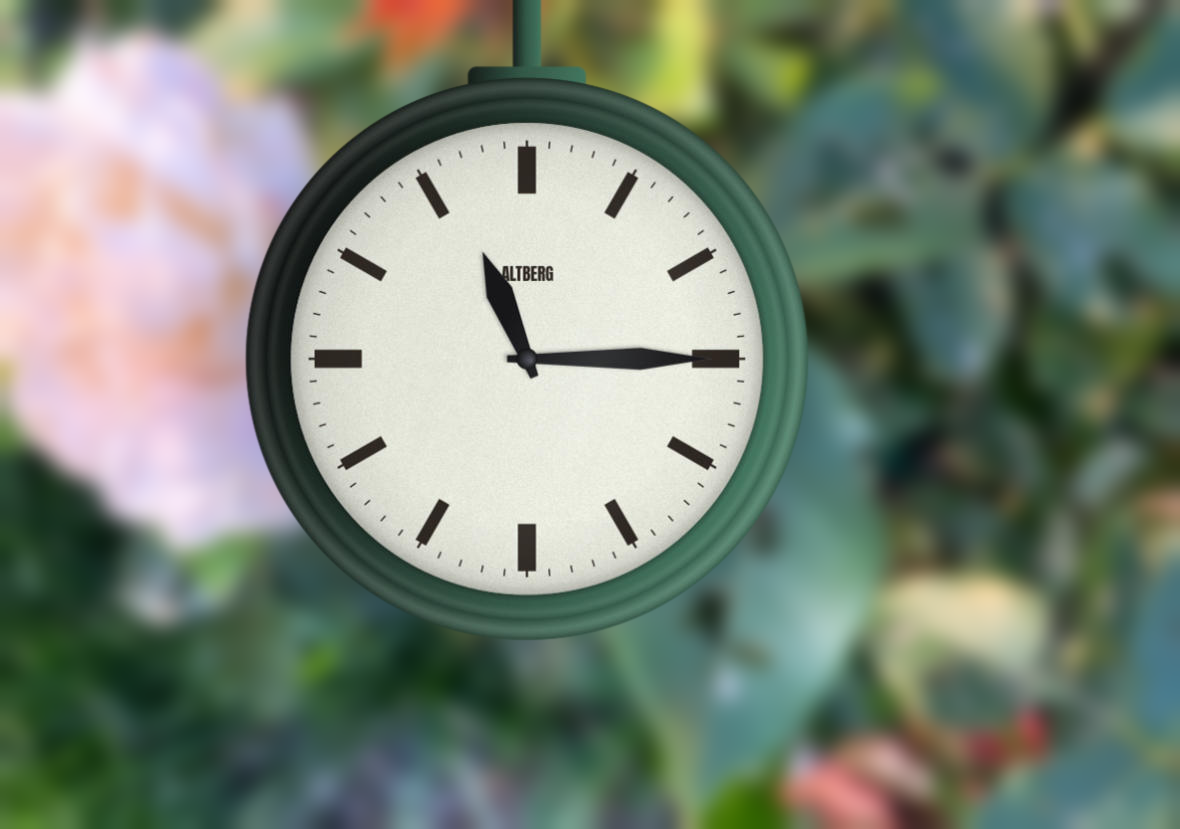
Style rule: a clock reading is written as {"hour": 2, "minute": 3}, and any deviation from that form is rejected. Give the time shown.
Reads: {"hour": 11, "minute": 15}
